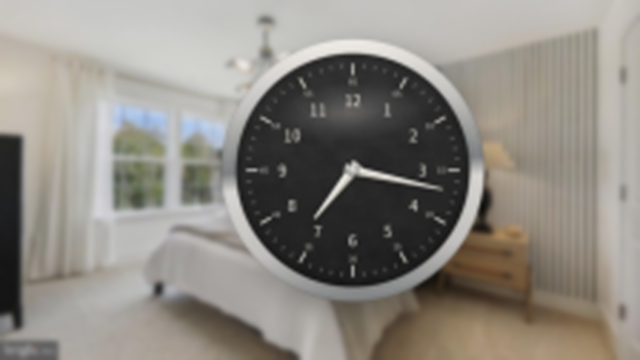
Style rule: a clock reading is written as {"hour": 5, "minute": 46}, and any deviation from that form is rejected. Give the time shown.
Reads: {"hour": 7, "minute": 17}
